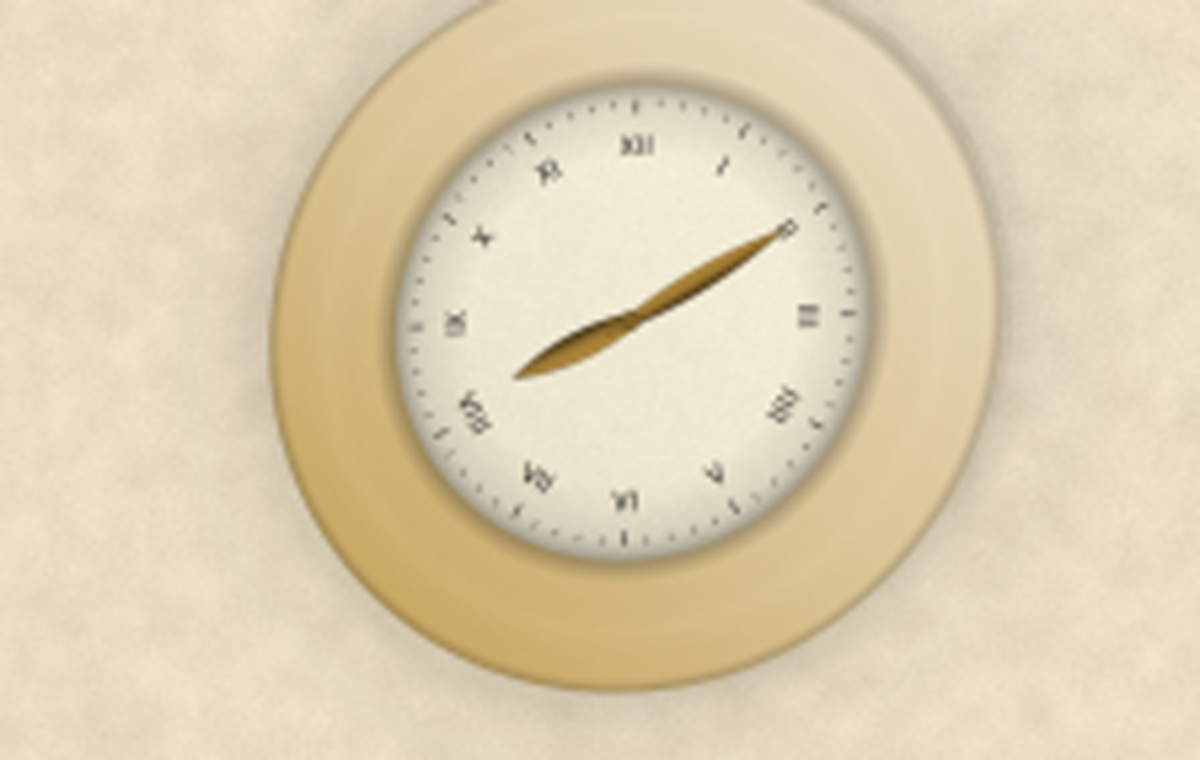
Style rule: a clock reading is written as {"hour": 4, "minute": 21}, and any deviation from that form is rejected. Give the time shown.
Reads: {"hour": 8, "minute": 10}
